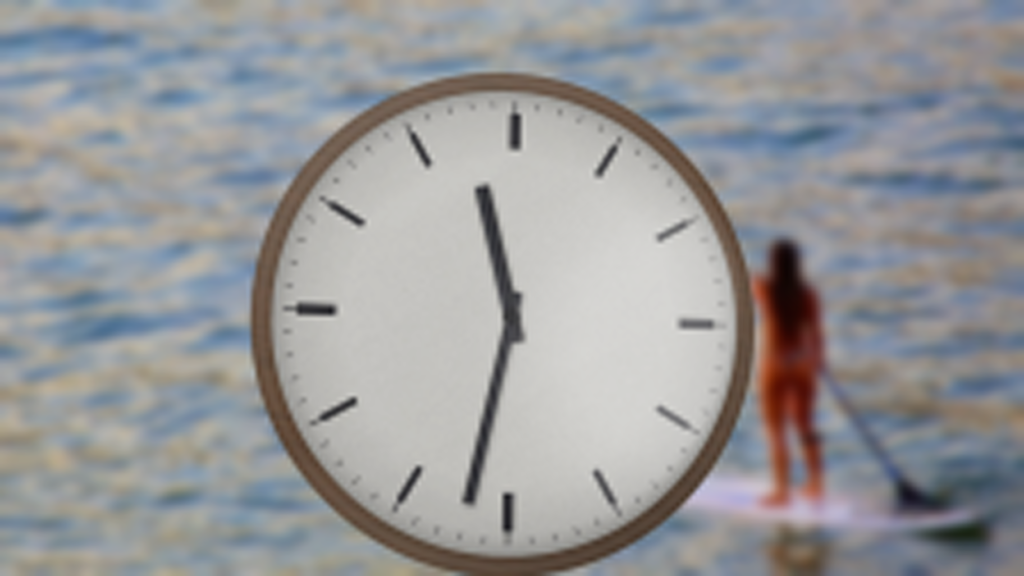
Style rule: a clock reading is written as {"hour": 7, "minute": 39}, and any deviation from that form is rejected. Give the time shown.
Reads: {"hour": 11, "minute": 32}
